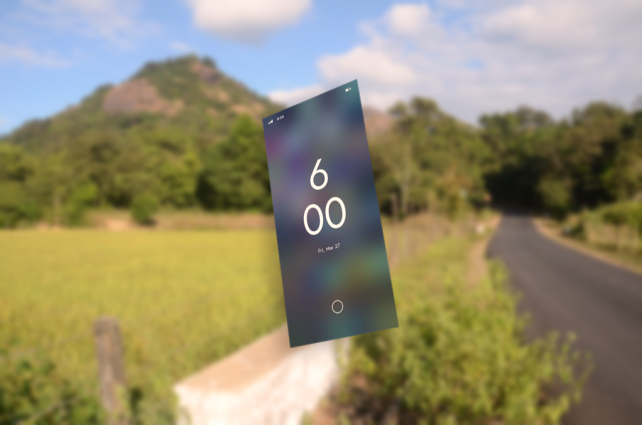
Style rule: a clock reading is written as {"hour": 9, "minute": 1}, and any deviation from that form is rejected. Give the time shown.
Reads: {"hour": 6, "minute": 0}
